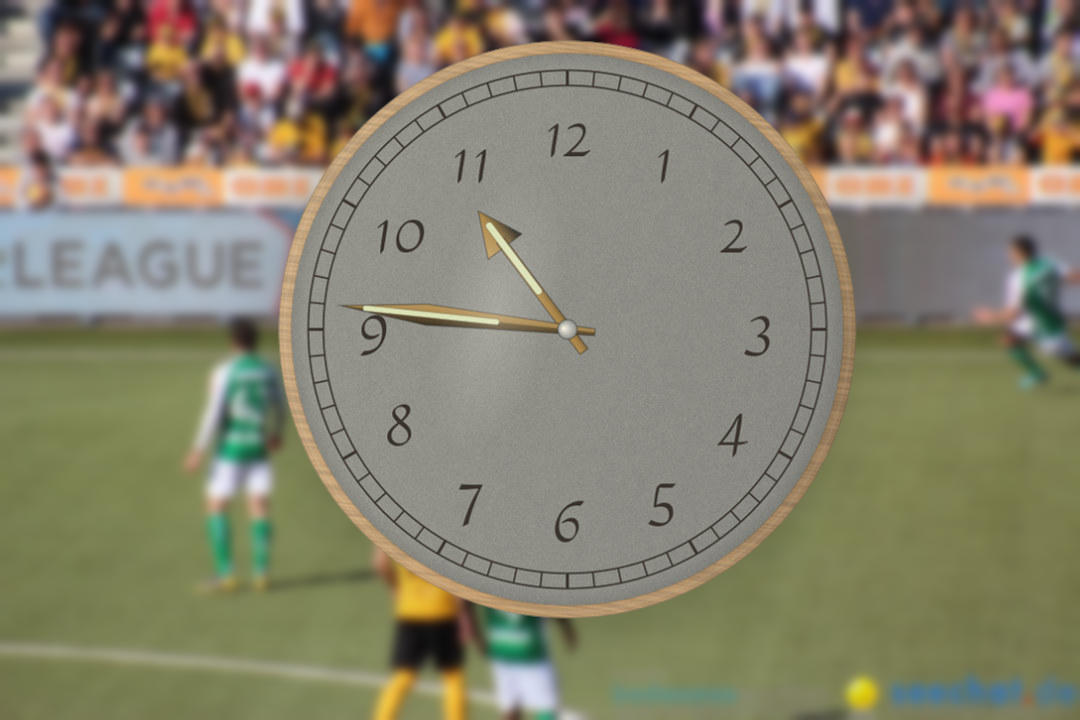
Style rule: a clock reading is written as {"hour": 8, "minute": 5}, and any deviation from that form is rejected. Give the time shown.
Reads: {"hour": 10, "minute": 46}
